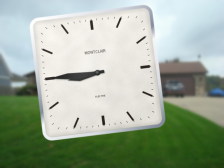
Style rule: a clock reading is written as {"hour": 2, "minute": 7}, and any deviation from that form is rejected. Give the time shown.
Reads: {"hour": 8, "minute": 45}
